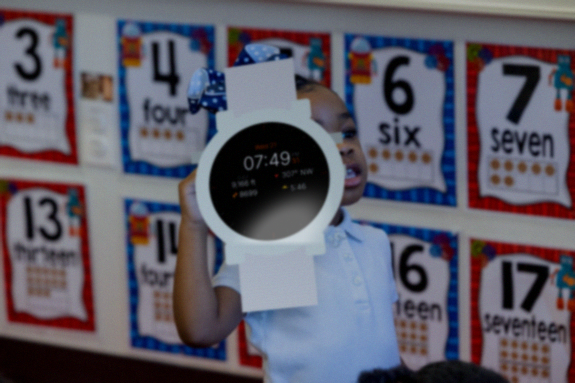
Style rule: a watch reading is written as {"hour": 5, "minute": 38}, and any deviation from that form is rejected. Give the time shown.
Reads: {"hour": 7, "minute": 49}
